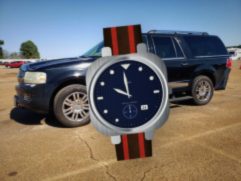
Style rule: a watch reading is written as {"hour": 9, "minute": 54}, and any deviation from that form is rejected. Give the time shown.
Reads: {"hour": 9, "minute": 59}
